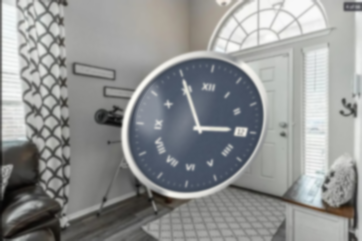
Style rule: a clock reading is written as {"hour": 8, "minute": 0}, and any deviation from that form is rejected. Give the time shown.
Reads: {"hour": 2, "minute": 55}
